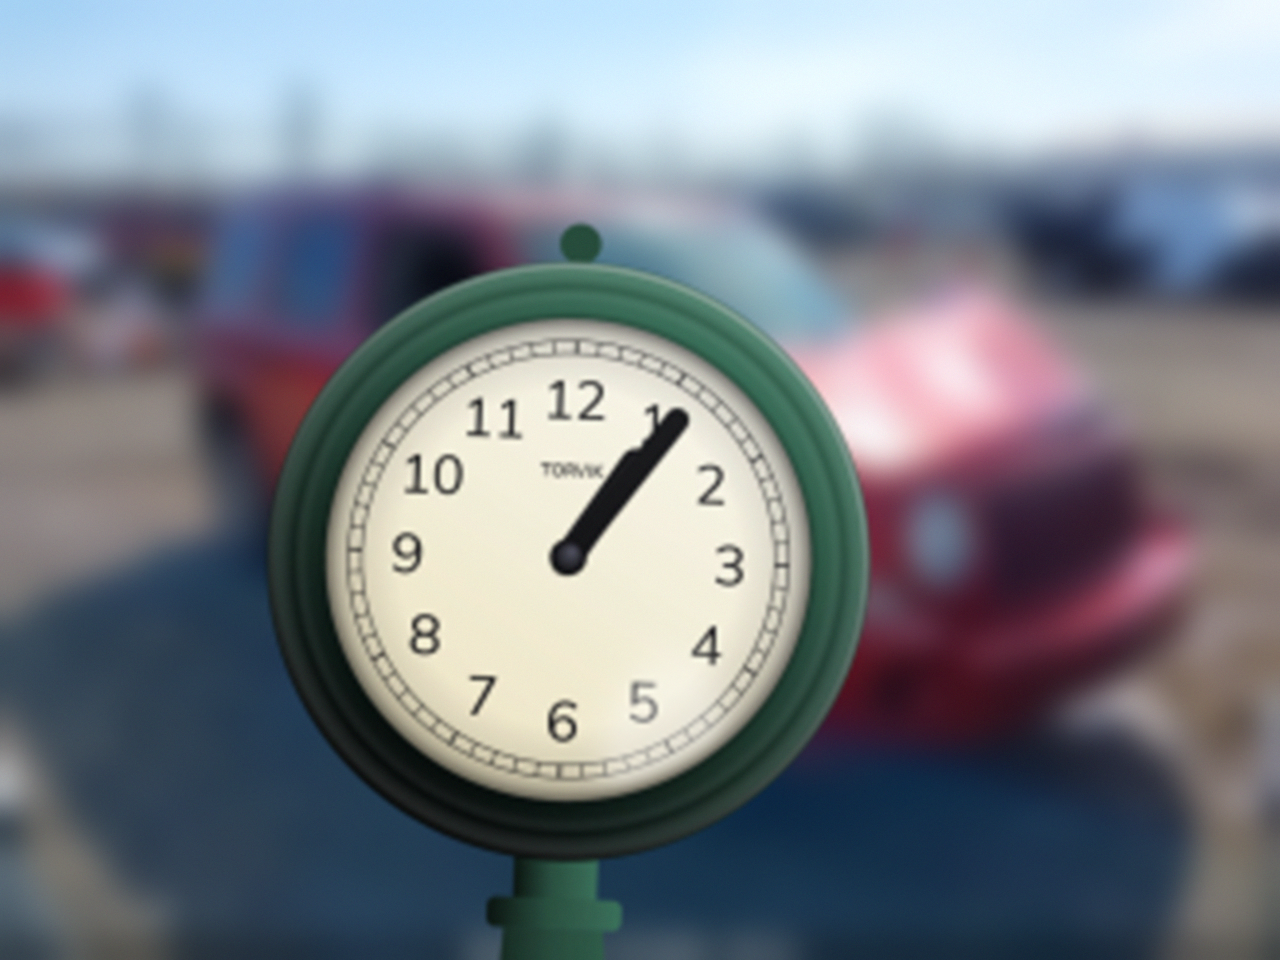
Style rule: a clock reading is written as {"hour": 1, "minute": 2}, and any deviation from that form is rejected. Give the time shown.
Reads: {"hour": 1, "minute": 6}
